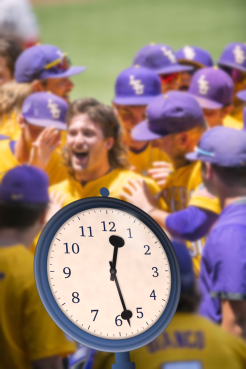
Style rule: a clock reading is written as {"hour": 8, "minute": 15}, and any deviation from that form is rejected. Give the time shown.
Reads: {"hour": 12, "minute": 28}
